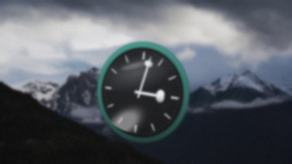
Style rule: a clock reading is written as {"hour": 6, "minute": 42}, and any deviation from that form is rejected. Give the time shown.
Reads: {"hour": 3, "minute": 2}
